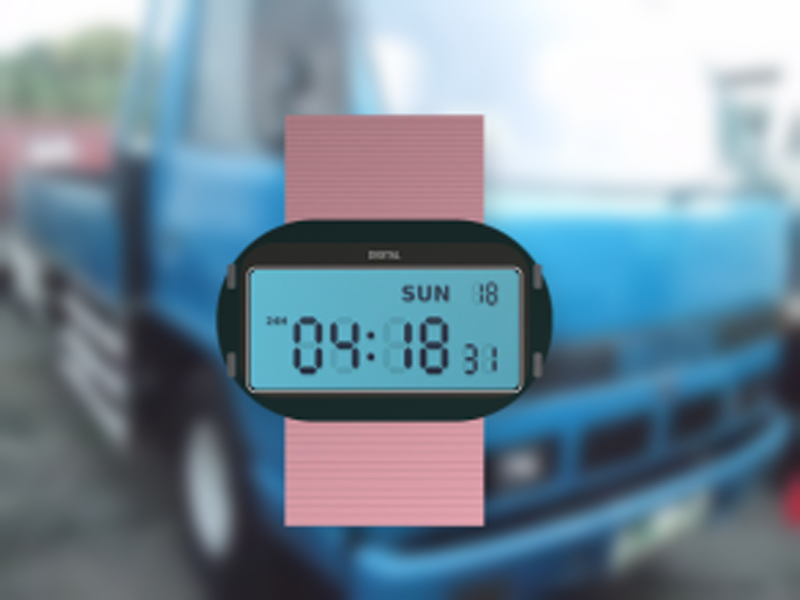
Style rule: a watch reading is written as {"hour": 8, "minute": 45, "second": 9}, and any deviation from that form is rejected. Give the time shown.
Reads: {"hour": 4, "minute": 18, "second": 31}
